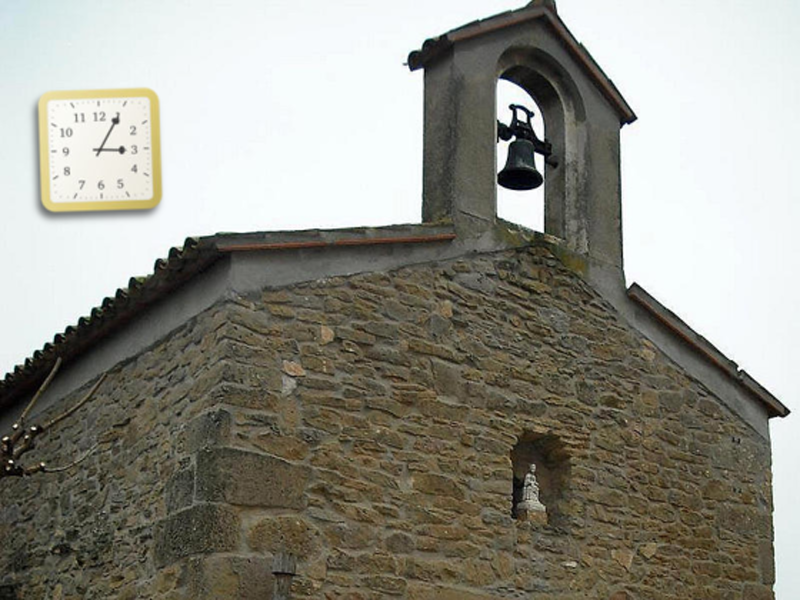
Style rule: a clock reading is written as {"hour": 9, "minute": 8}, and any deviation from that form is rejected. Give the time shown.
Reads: {"hour": 3, "minute": 5}
